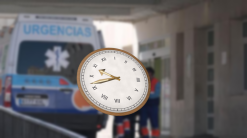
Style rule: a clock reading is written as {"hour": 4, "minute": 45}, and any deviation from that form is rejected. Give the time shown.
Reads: {"hour": 10, "minute": 47}
